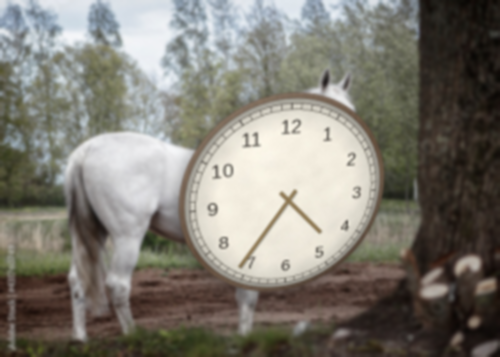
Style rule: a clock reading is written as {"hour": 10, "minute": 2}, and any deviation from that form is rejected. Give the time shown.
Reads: {"hour": 4, "minute": 36}
